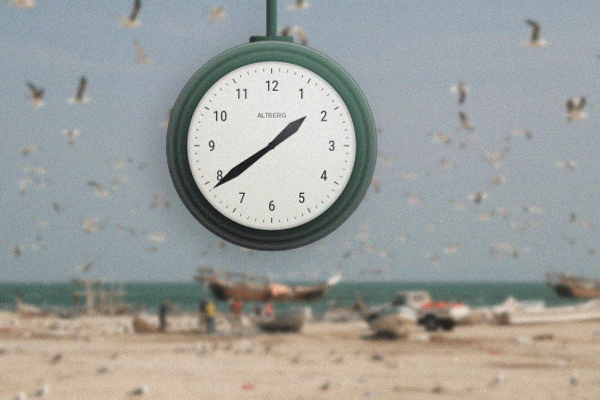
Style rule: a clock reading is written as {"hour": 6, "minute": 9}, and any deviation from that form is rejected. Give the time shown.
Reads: {"hour": 1, "minute": 39}
